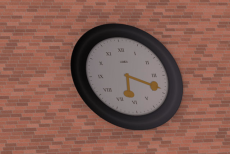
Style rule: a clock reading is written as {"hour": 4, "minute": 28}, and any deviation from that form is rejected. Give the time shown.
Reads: {"hour": 6, "minute": 19}
